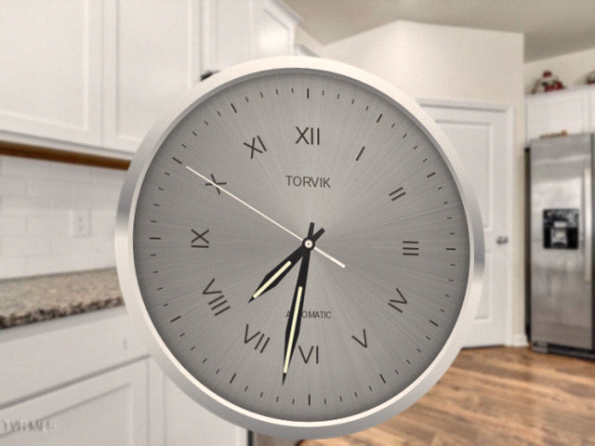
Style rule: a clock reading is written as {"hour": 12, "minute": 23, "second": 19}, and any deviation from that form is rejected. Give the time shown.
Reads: {"hour": 7, "minute": 31, "second": 50}
